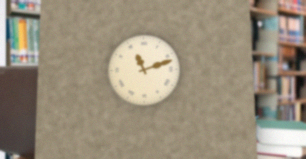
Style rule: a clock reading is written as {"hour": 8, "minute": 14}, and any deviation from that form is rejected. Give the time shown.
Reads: {"hour": 11, "minute": 12}
